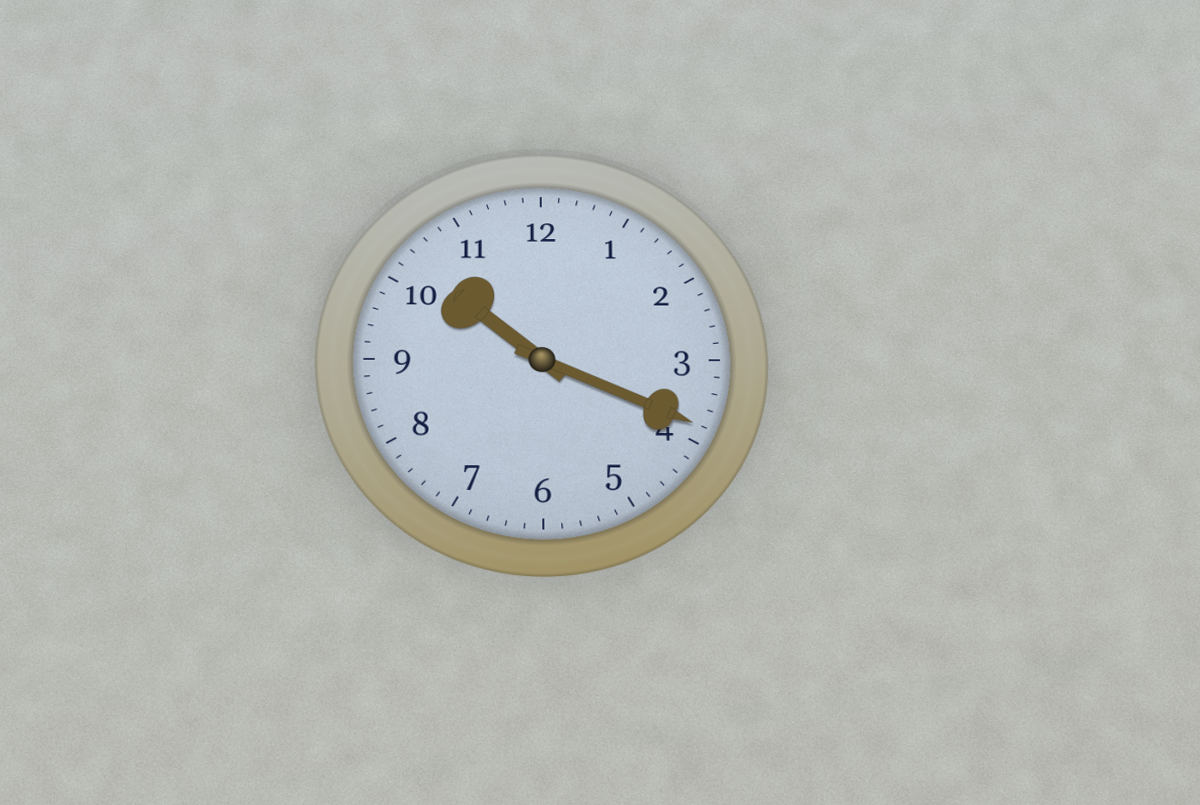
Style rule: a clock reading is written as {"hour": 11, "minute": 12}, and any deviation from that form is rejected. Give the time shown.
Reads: {"hour": 10, "minute": 19}
